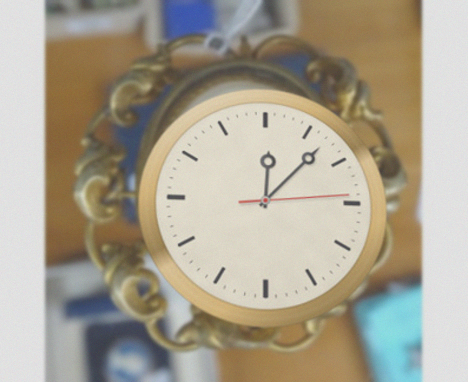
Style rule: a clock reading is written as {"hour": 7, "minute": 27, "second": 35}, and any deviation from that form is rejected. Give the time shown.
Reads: {"hour": 12, "minute": 7, "second": 14}
